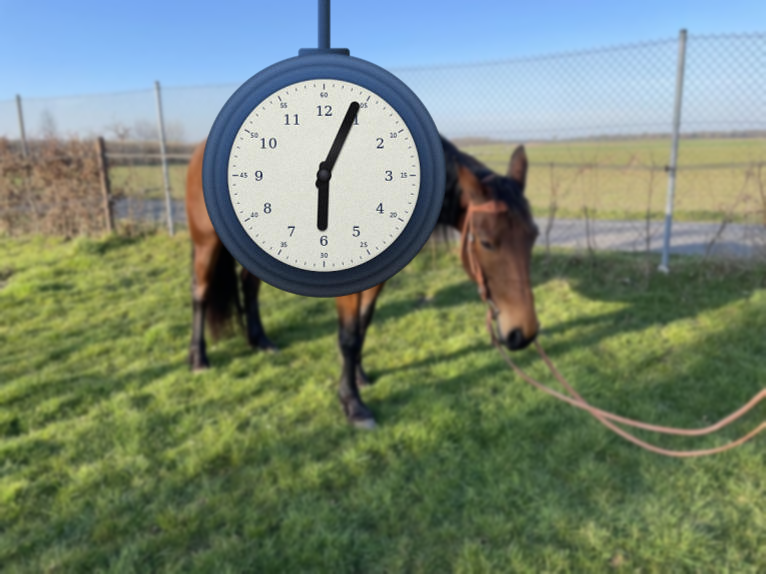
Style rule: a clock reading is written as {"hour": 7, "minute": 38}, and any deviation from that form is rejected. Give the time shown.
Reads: {"hour": 6, "minute": 4}
